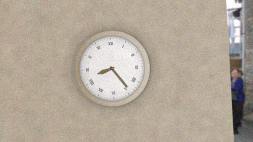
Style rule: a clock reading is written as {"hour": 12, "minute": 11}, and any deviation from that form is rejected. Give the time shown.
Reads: {"hour": 8, "minute": 24}
